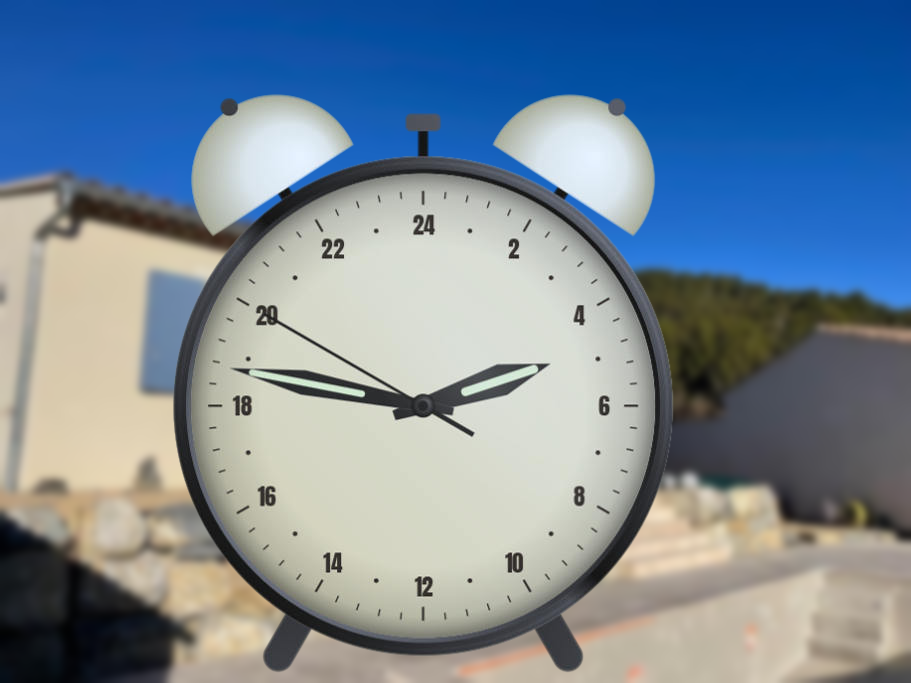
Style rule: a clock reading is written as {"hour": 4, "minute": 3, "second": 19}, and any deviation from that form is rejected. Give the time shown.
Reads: {"hour": 4, "minute": 46, "second": 50}
